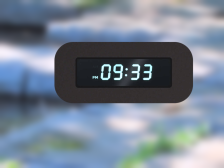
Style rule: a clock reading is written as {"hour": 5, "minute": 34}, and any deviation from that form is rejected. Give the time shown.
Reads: {"hour": 9, "minute": 33}
